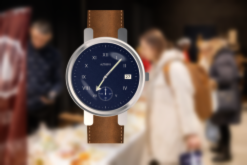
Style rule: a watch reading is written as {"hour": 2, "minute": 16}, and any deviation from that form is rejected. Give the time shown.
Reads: {"hour": 7, "minute": 7}
